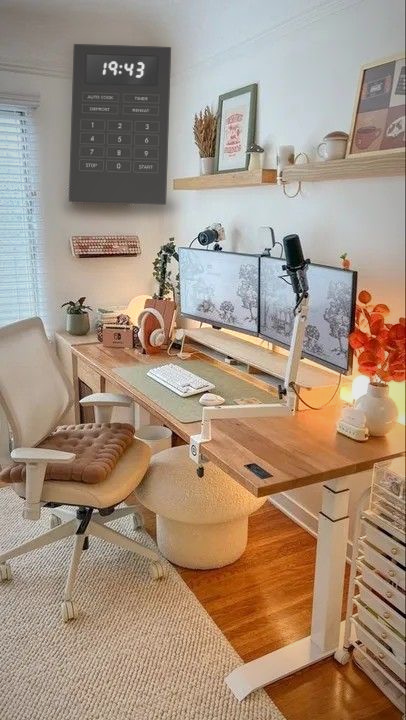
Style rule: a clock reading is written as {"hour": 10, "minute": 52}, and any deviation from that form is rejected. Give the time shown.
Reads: {"hour": 19, "minute": 43}
